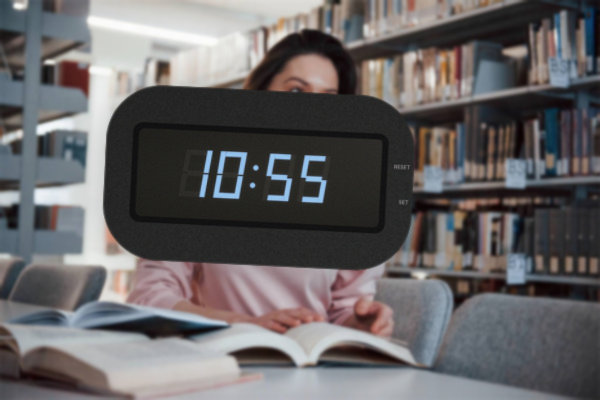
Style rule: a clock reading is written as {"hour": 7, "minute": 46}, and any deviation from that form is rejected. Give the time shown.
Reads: {"hour": 10, "minute": 55}
